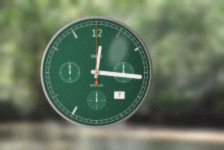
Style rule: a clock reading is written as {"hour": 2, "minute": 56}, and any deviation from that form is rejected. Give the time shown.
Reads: {"hour": 12, "minute": 16}
